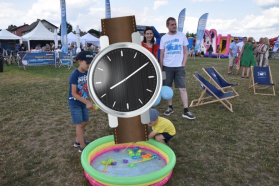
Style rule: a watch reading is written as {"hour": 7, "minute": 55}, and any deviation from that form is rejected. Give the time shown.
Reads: {"hour": 8, "minute": 10}
